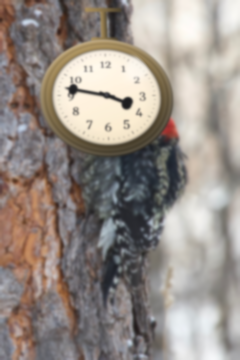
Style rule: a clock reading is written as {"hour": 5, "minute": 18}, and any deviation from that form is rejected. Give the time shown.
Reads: {"hour": 3, "minute": 47}
